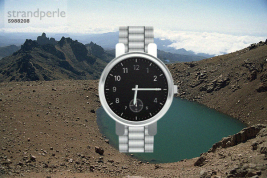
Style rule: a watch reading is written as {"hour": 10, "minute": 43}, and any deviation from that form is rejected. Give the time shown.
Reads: {"hour": 6, "minute": 15}
